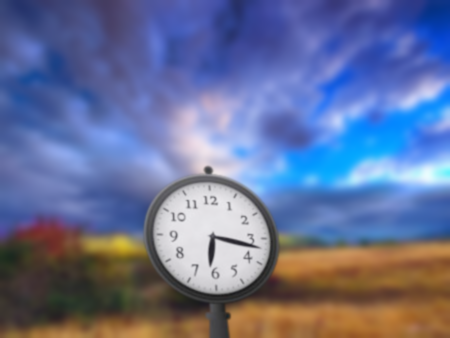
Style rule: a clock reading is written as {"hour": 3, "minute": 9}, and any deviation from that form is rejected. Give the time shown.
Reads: {"hour": 6, "minute": 17}
